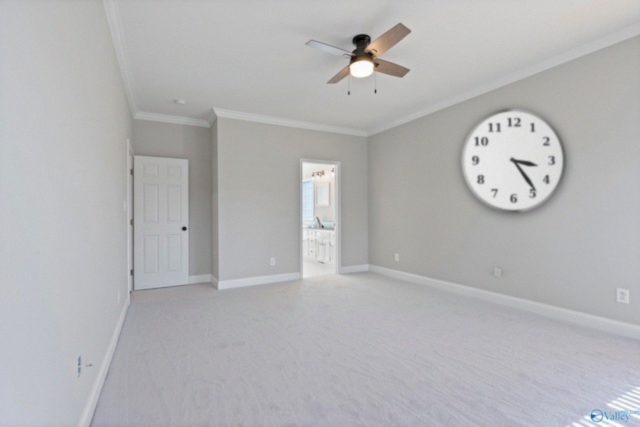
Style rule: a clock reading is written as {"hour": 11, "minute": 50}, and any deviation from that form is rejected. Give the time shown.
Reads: {"hour": 3, "minute": 24}
